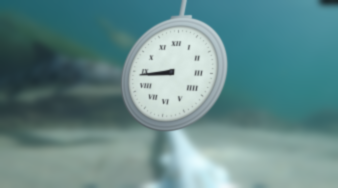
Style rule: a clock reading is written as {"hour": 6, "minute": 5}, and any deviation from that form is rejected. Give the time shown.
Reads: {"hour": 8, "minute": 44}
